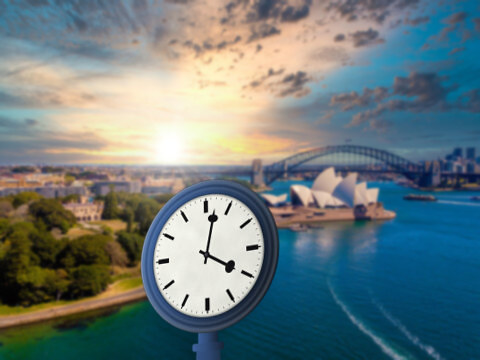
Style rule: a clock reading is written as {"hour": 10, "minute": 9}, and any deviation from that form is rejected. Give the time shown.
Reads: {"hour": 4, "minute": 2}
